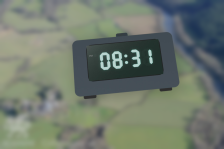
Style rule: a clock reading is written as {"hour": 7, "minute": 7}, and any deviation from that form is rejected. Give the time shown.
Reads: {"hour": 8, "minute": 31}
